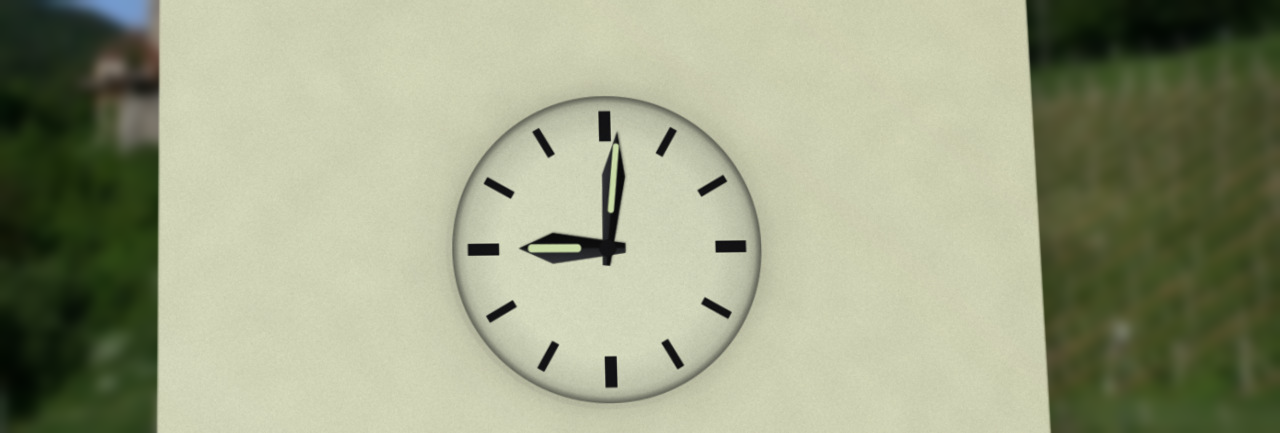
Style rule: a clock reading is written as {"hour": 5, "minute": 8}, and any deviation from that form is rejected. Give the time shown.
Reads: {"hour": 9, "minute": 1}
